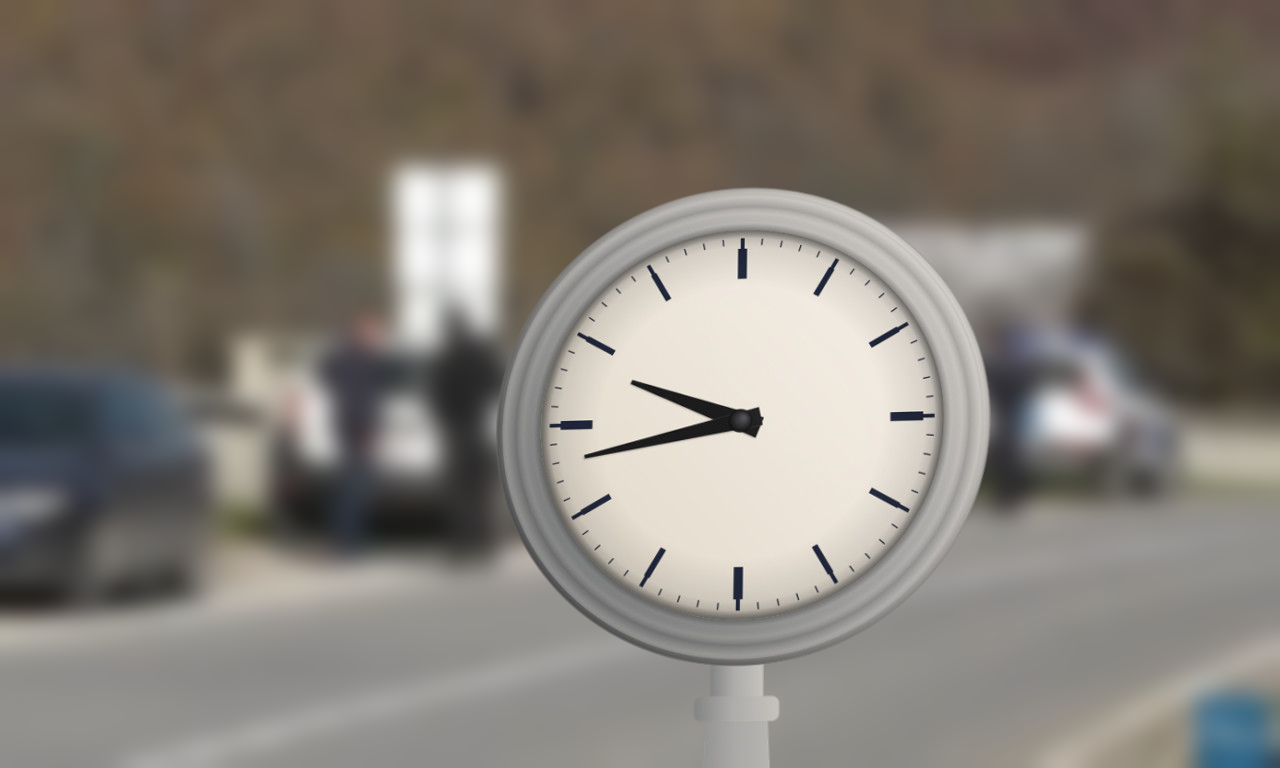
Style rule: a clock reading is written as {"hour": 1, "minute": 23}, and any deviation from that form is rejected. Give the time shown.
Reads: {"hour": 9, "minute": 43}
